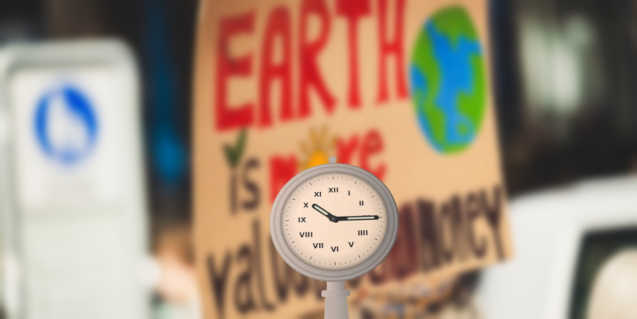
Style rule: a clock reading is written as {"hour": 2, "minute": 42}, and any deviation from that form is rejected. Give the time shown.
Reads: {"hour": 10, "minute": 15}
